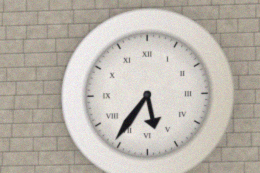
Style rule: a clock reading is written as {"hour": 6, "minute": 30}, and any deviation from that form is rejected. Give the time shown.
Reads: {"hour": 5, "minute": 36}
